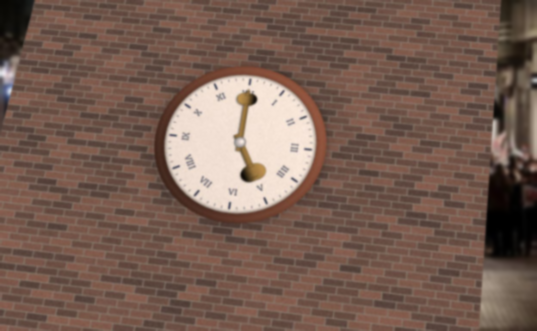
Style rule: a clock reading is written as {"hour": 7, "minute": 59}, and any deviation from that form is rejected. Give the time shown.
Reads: {"hour": 5, "minute": 0}
